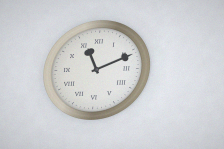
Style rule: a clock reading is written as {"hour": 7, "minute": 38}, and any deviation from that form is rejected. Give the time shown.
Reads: {"hour": 11, "minute": 11}
